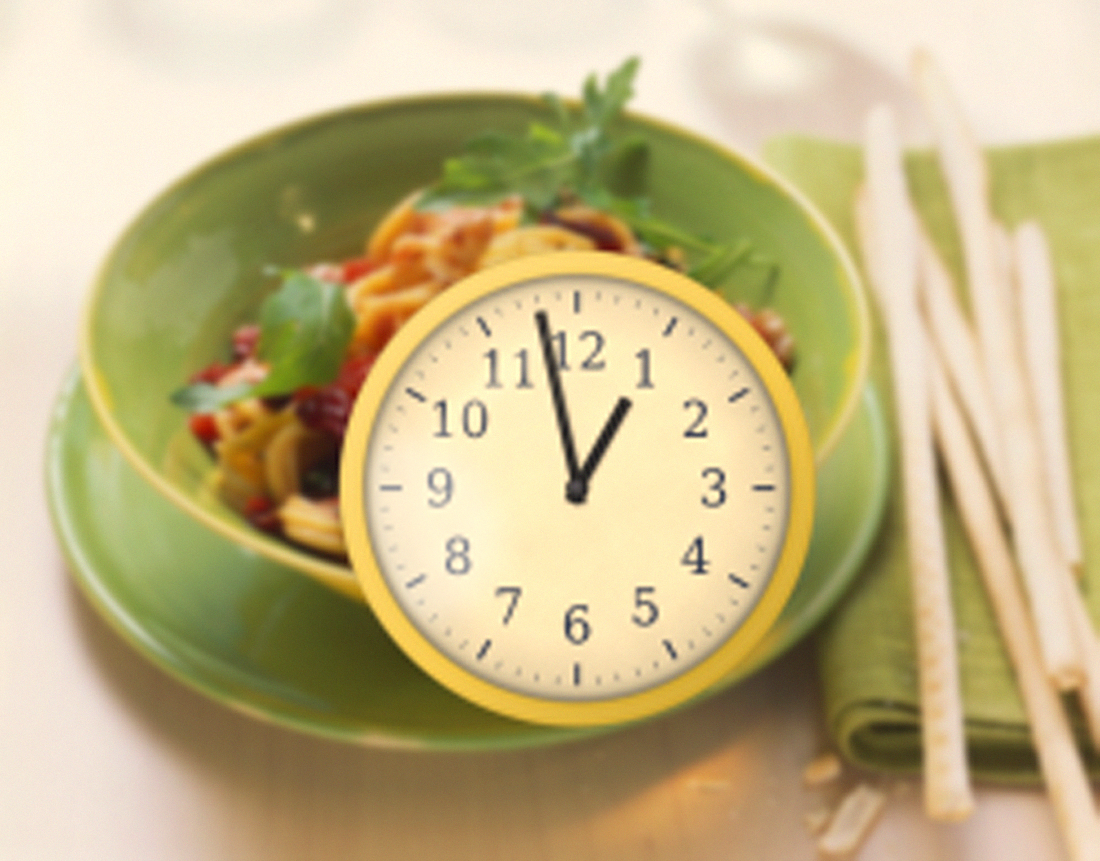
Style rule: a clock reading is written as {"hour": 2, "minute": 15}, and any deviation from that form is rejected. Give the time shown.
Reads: {"hour": 12, "minute": 58}
